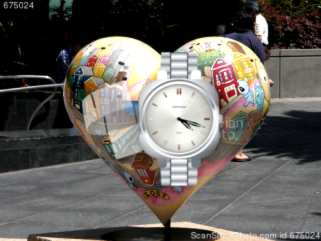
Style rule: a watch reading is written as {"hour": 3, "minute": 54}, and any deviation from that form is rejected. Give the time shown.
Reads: {"hour": 4, "minute": 18}
